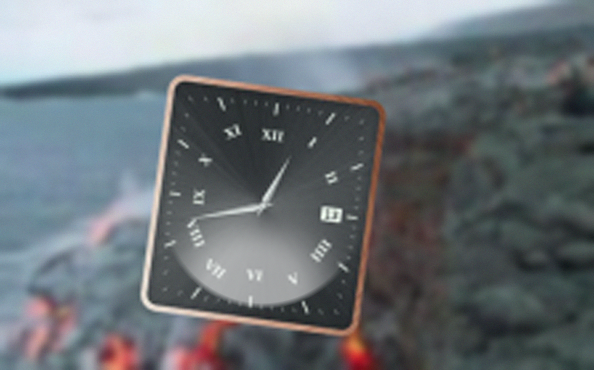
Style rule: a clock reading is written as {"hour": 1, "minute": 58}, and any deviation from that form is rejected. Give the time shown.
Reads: {"hour": 12, "minute": 42}
